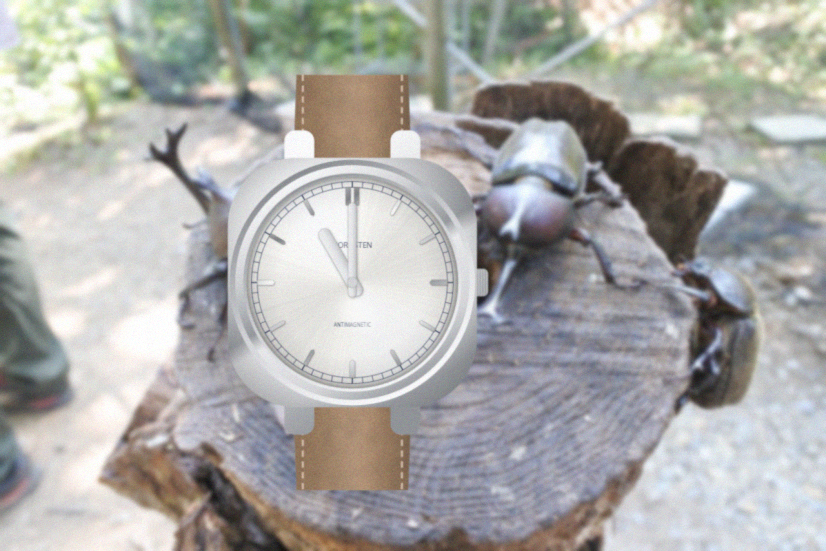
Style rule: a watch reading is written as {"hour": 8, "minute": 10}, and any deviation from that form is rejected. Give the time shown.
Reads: {"hour": 11, "minute": 0}
